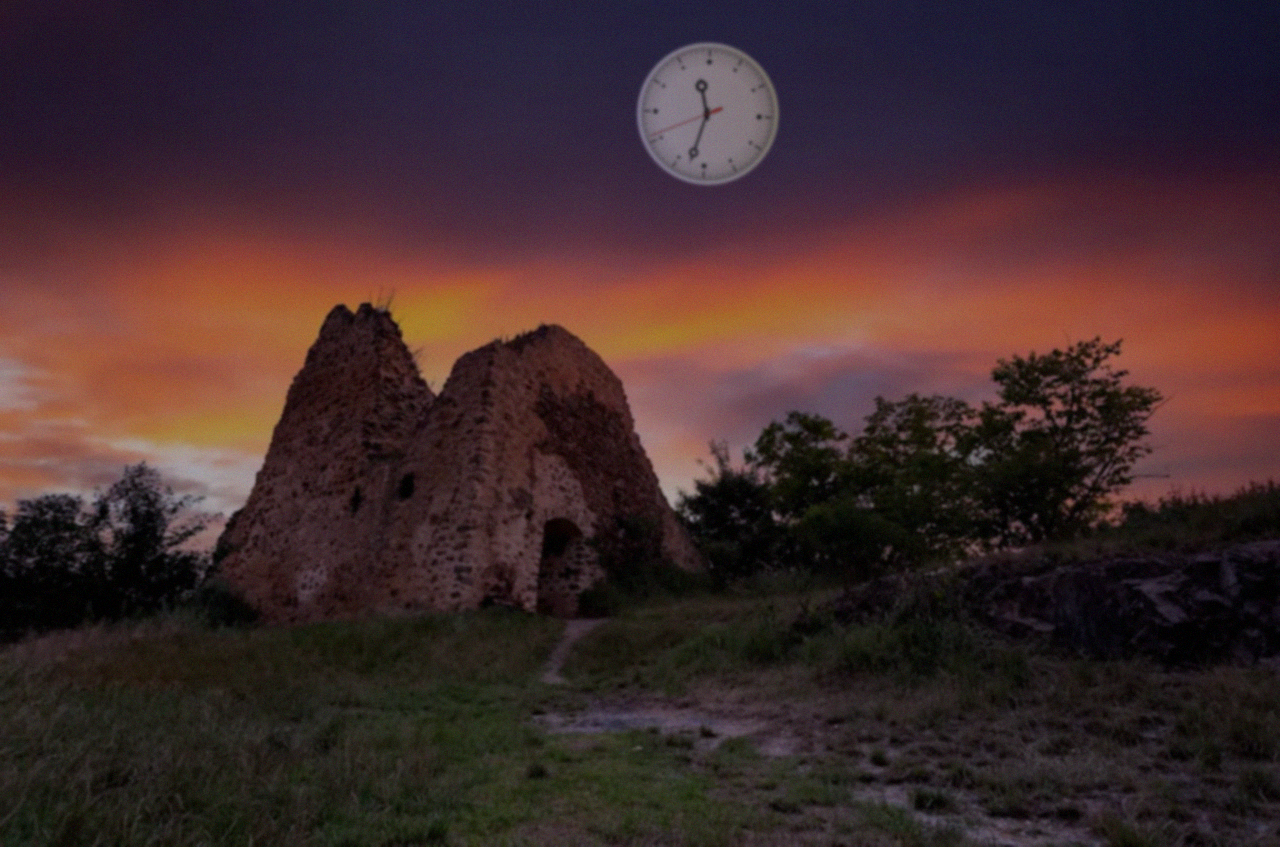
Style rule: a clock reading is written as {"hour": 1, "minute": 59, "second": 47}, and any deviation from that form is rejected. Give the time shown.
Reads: {"hour": 11, "minute": 32, "second": 41}
